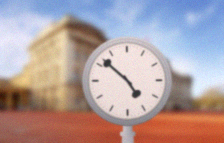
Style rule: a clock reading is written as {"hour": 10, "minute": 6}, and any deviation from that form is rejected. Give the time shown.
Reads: {"hour": 4, "minute": 52}
